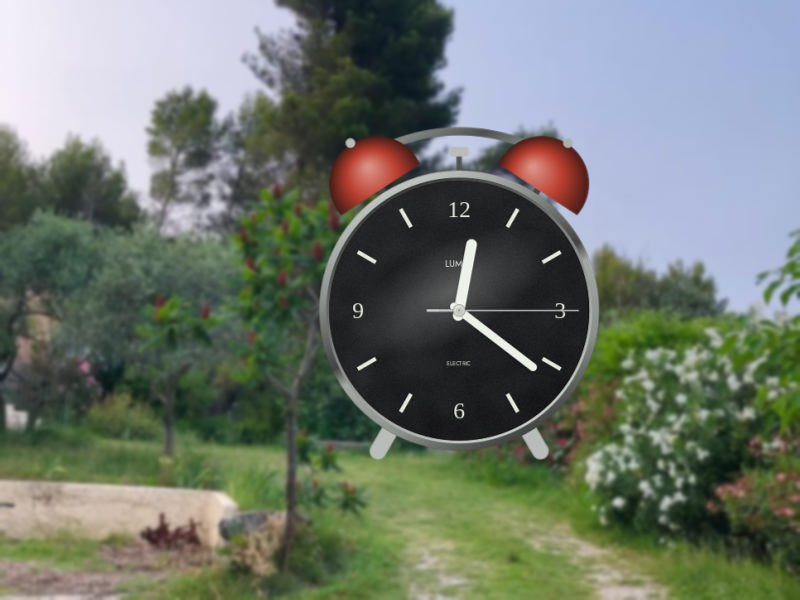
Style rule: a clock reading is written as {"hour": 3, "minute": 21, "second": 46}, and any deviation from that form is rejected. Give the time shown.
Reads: {"hour": 12, "minute": 21, "second": 15}
